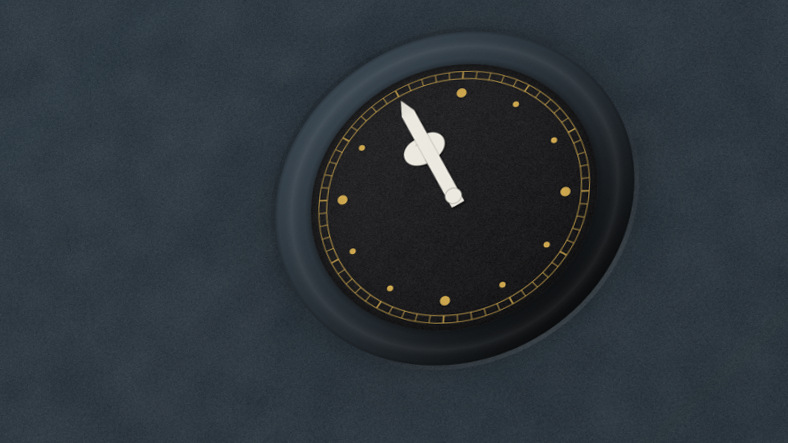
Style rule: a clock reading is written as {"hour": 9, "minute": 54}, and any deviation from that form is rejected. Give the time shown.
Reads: {"hour": 10, "minute": 55}
